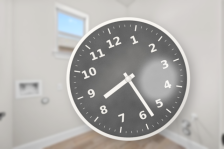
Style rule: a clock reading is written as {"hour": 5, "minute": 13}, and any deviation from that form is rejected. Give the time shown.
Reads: {"hour": 8, "minute": 28}
